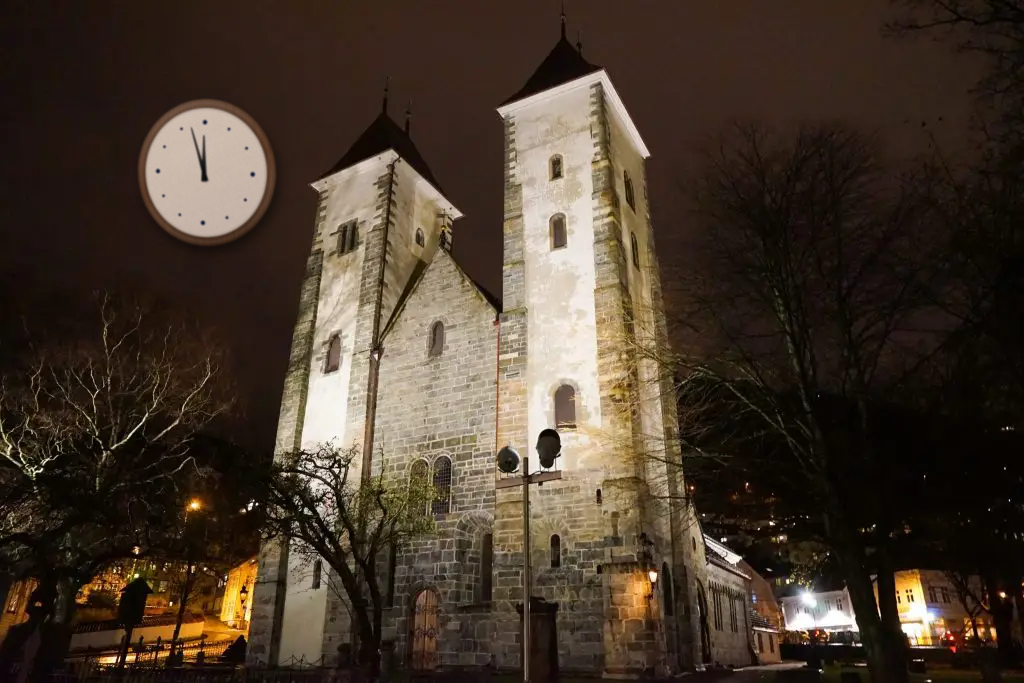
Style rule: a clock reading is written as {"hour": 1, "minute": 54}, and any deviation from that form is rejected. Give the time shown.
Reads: {"hour": 11, "minute": 57}
